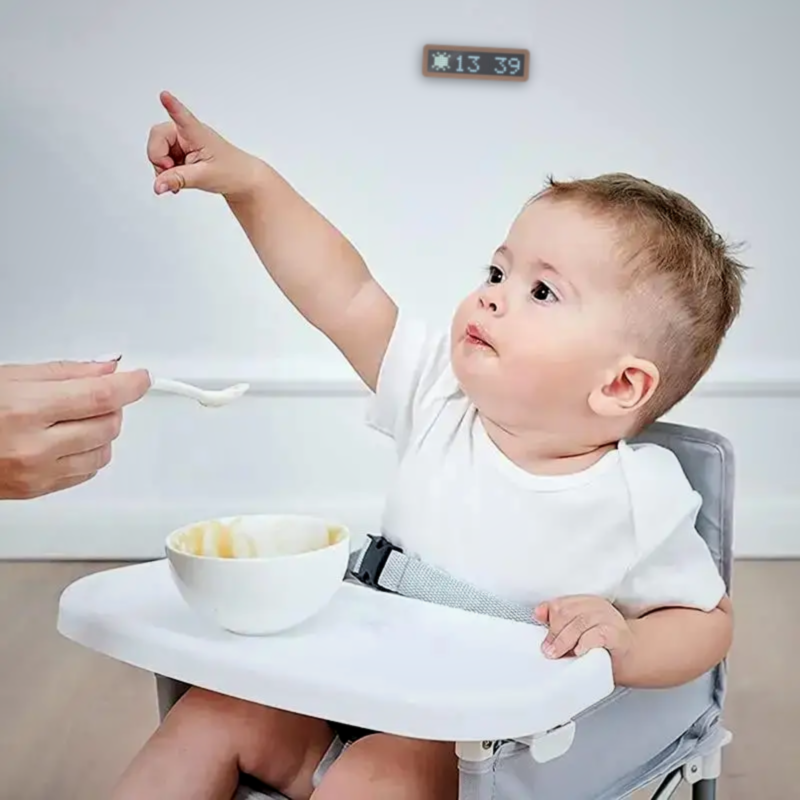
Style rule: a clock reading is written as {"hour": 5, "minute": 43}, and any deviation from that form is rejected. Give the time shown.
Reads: {"hour": 13, "minute": 39}
